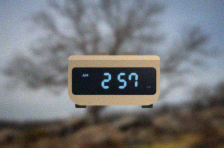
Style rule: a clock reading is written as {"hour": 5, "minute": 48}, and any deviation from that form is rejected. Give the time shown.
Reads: {"hour": 2, "minute": 57}
